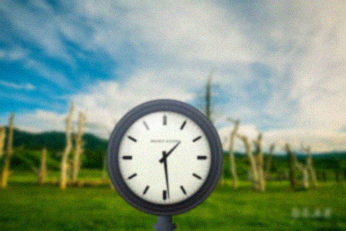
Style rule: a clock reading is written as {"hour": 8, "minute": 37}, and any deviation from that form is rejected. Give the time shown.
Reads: {"hour": 1, "minute": 29}
